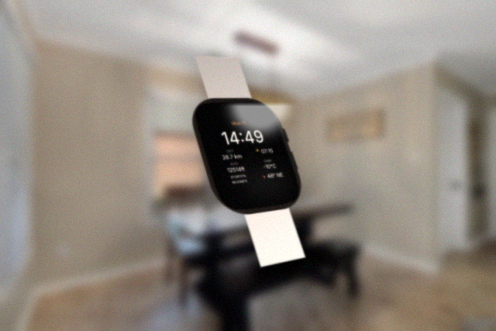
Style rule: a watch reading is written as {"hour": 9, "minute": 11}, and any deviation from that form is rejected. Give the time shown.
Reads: {"hour": 14, "minute": 49}
